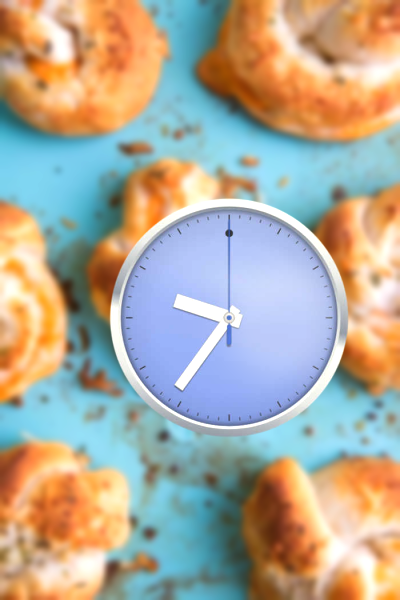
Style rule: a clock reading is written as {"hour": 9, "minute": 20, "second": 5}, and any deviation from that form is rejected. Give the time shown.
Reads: {"hour": 9, "minute": 36, "second": 0}
